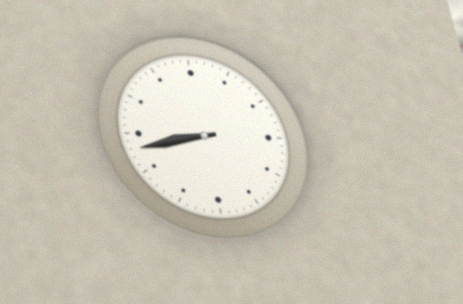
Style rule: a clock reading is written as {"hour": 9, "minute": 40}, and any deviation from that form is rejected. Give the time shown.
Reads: {"hour": 8, "minute": 43}
